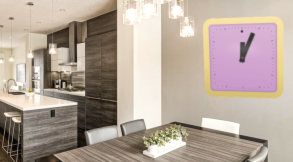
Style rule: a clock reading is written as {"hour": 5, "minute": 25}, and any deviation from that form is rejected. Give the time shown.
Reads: {"hour": 12, "minute": 4}
